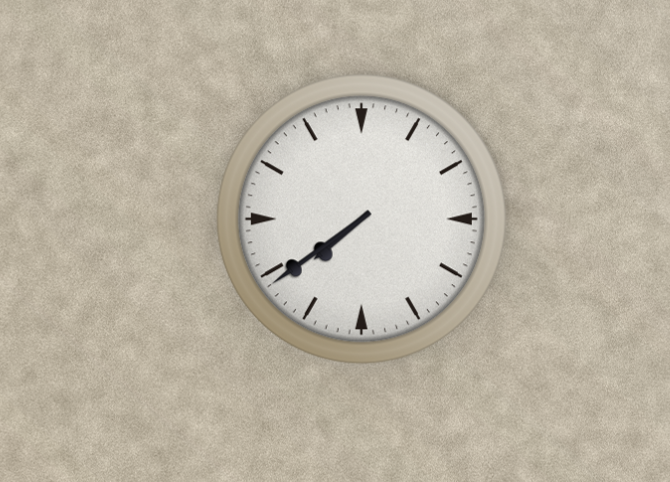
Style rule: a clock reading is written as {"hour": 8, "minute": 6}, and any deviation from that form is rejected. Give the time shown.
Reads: {"hour": 7, "minute": 39}
